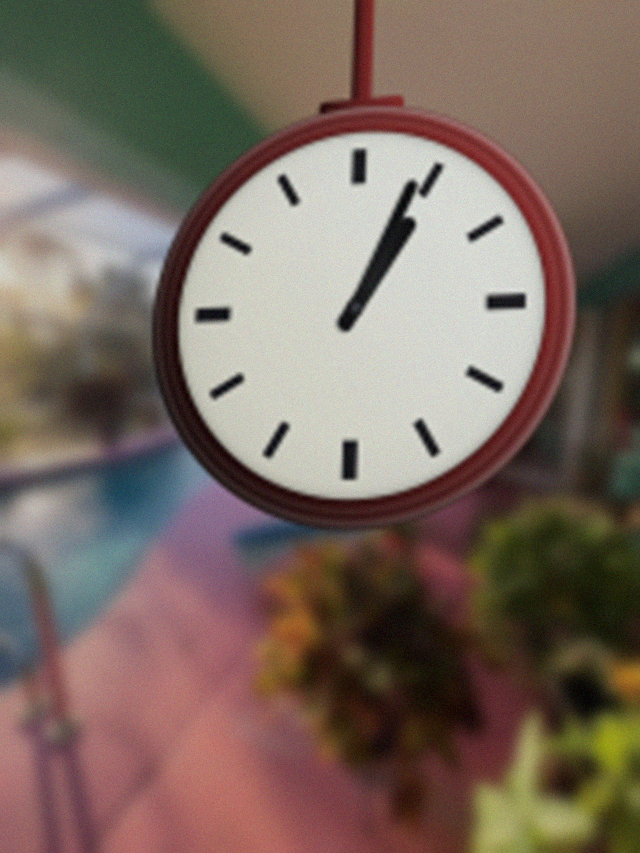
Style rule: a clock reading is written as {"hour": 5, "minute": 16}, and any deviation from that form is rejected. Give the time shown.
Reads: {"hour": 1, "minute": 4}
